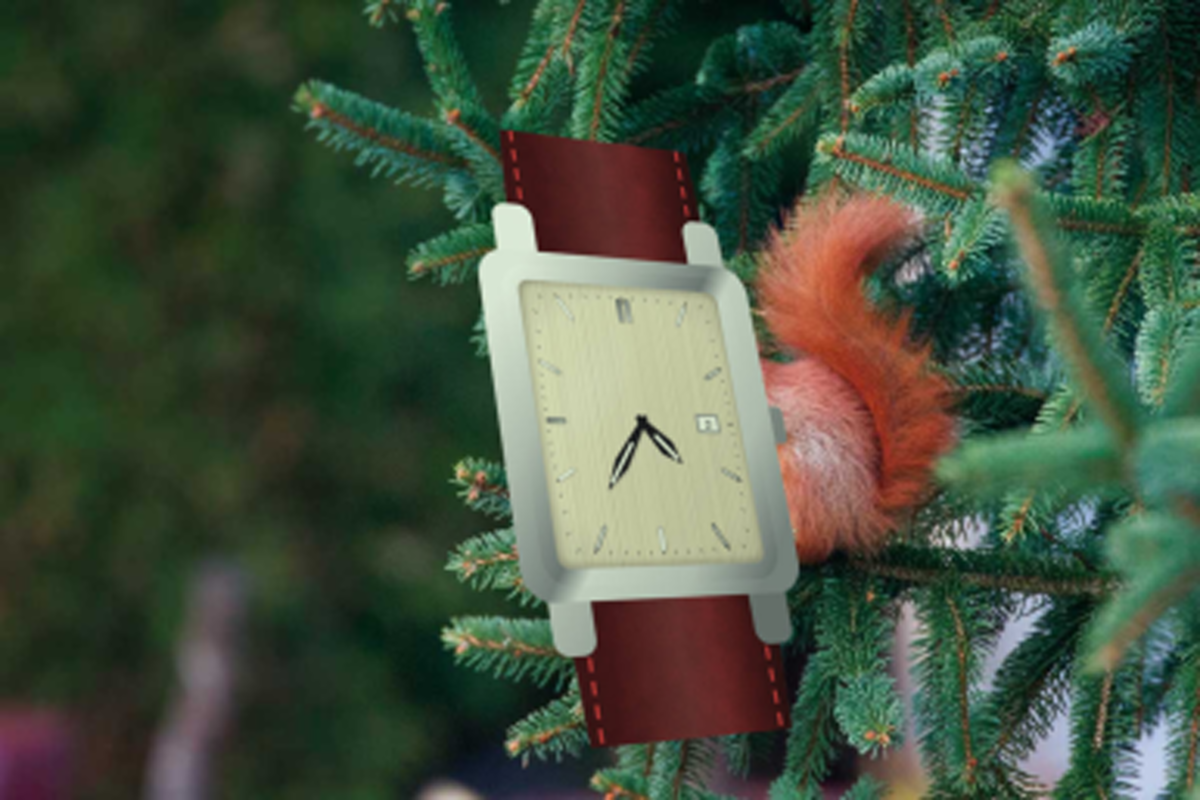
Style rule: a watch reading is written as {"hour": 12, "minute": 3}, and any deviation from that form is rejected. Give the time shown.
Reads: {"hour": 4, "minute": 36}
